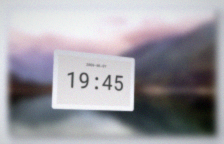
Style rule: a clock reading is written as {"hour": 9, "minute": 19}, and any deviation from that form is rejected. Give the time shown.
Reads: {"hour": 19, "minute": 45}
